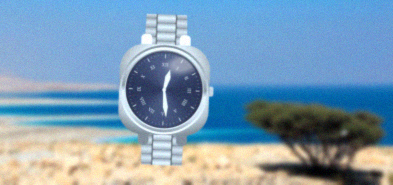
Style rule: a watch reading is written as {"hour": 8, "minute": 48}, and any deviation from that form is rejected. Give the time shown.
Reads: {"hour": 12, "minute": 29}
